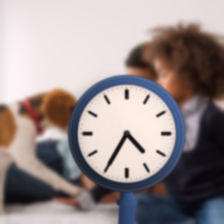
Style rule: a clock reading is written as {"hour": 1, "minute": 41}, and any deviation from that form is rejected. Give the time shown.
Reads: {"hour": 4, "minute": 35}
